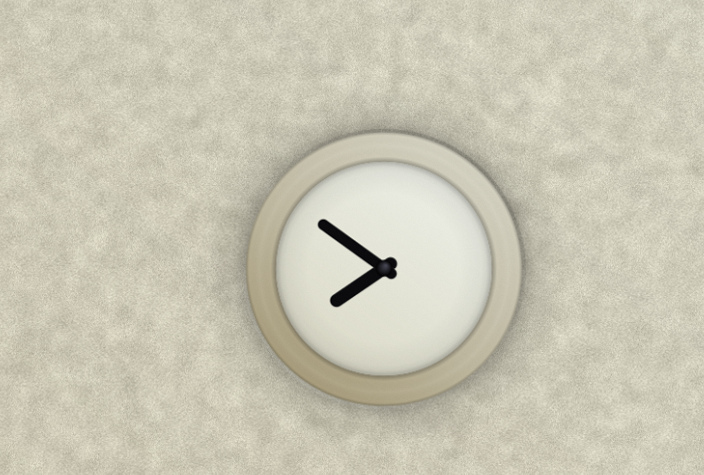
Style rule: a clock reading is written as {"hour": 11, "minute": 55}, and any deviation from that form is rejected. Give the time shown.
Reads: {"hour": 7, "minute": 51}
